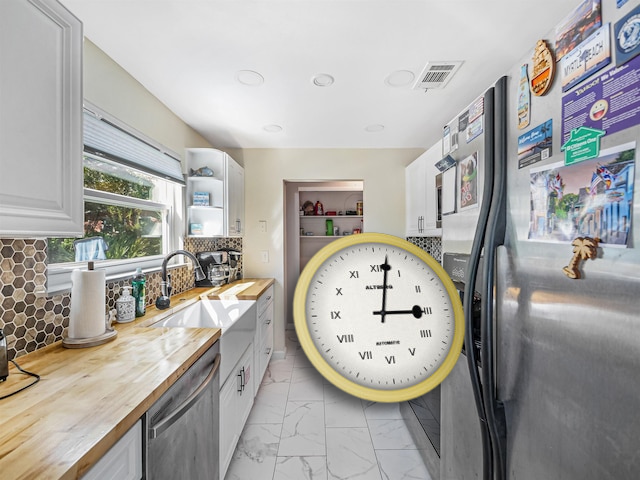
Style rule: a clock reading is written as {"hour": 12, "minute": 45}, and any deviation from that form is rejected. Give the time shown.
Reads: {"hour": 3, "minute": 2}
